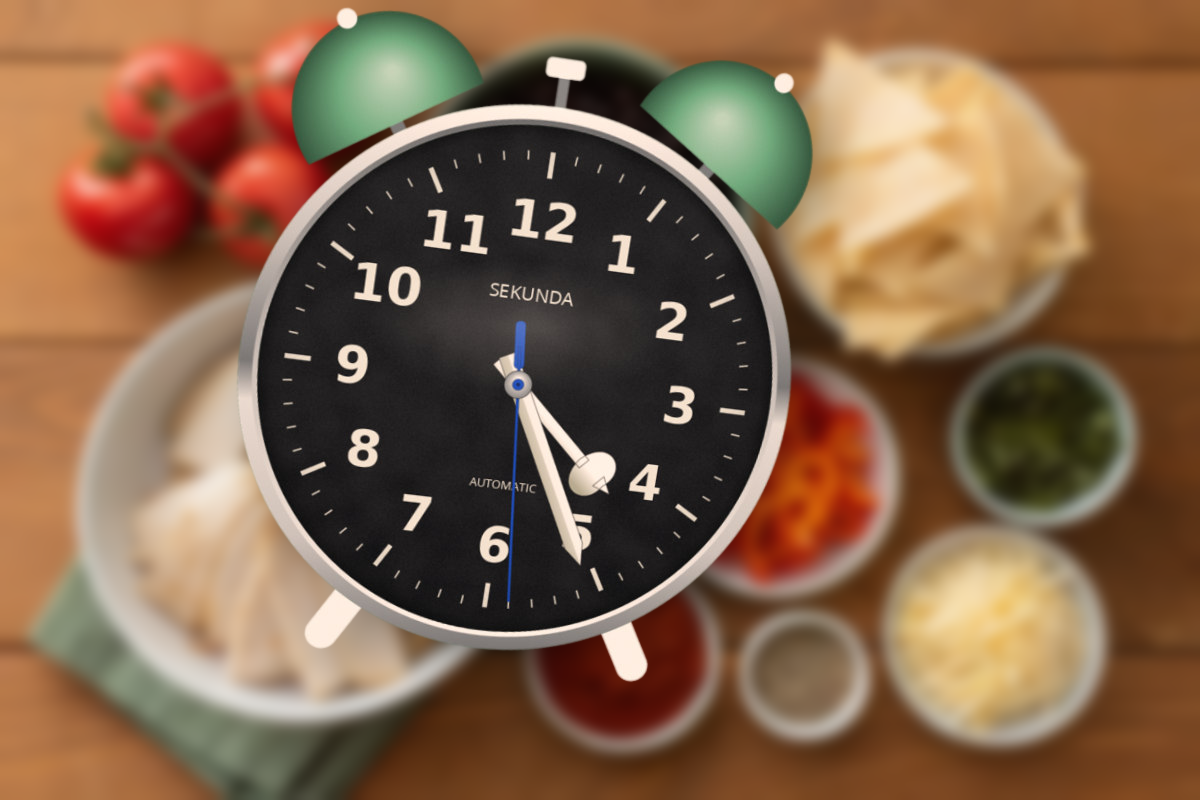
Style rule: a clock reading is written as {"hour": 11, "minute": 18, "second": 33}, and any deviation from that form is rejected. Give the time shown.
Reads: {"hour": 4, "minute": 25, "second": 29}
